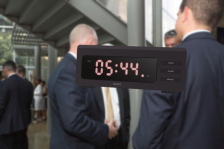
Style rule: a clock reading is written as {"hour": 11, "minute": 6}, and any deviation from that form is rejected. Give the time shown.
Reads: {"hour": 5, "minute": 44}
